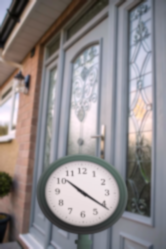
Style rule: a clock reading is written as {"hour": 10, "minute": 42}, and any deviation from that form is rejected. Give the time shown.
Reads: {"hour": 10, "minute": 21}
